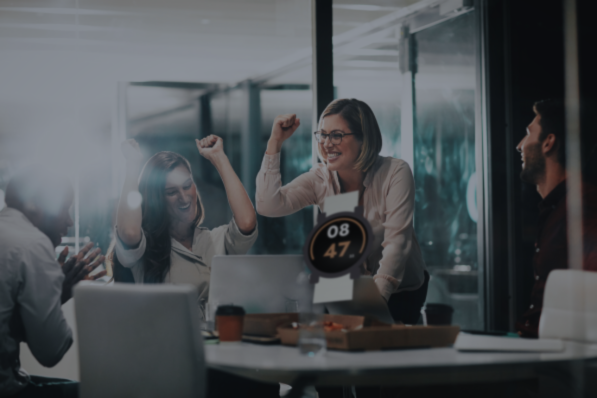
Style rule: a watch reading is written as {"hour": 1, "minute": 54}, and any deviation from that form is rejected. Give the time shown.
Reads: {"hour": 8, "minute": 47}
